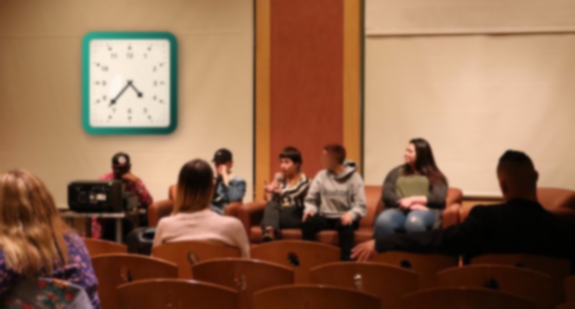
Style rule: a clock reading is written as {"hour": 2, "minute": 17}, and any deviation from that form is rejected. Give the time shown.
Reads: {"hour": 4, "minute": 37}
